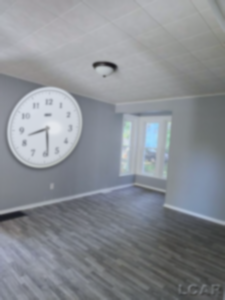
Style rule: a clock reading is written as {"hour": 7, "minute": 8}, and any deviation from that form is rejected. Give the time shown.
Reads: {"hour": 8, "minute": 29}
